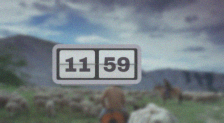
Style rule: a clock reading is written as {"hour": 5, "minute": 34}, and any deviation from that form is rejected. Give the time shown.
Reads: {"hour": 11, "minute": 59}
